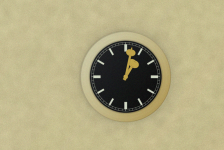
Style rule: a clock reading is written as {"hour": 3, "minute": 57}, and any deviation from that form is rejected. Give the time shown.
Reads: {"hour": 1, "minute": 2}
